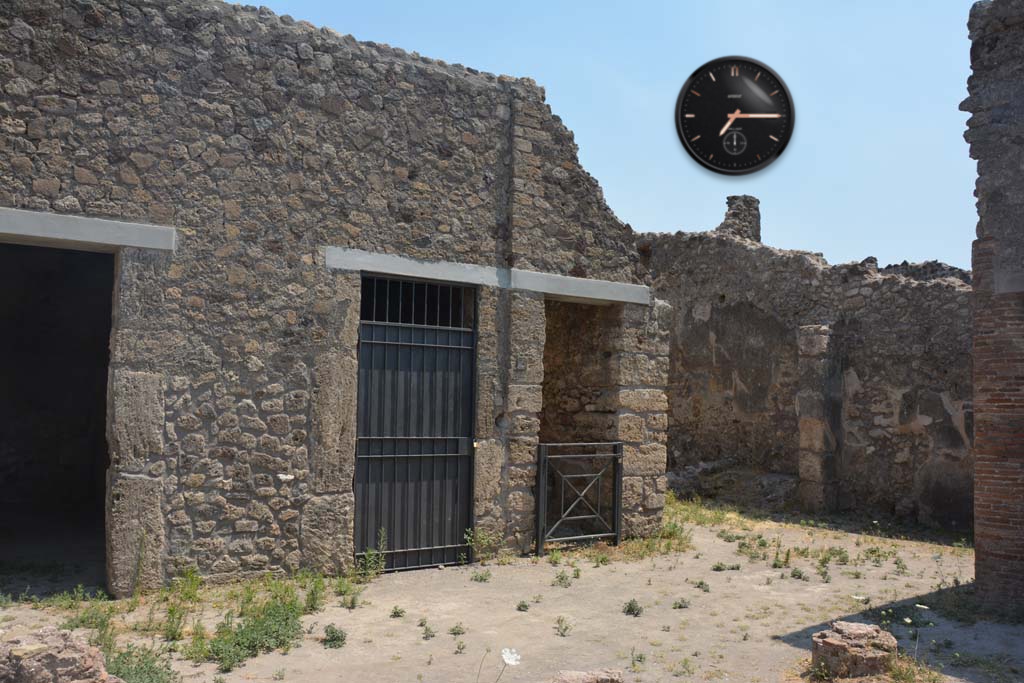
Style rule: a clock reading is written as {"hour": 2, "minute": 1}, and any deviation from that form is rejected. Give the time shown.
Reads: {"hour": 7, "minute": 15}
